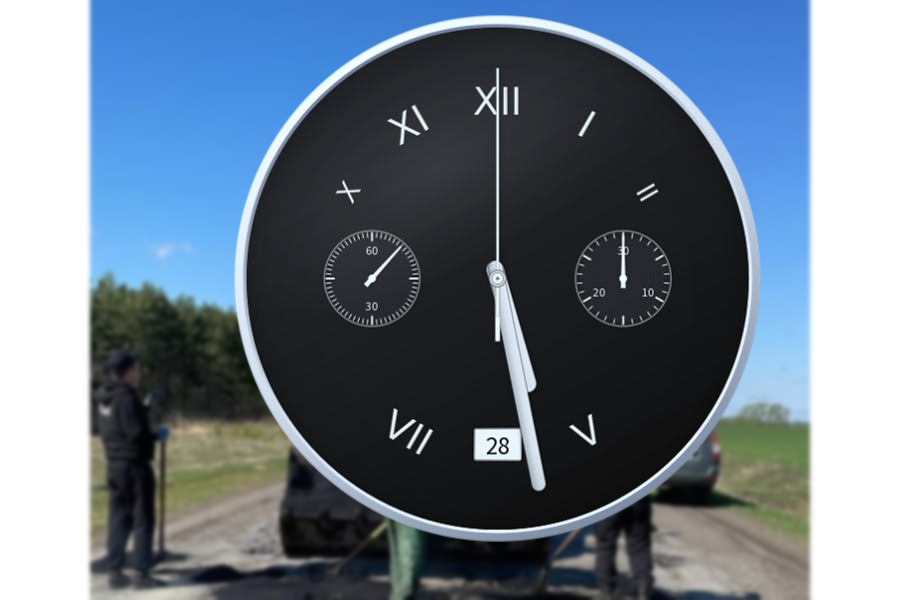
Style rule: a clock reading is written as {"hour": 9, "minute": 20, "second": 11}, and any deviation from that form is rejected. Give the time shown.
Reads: {"hour": 5, "minute": 28, "second": 7}
